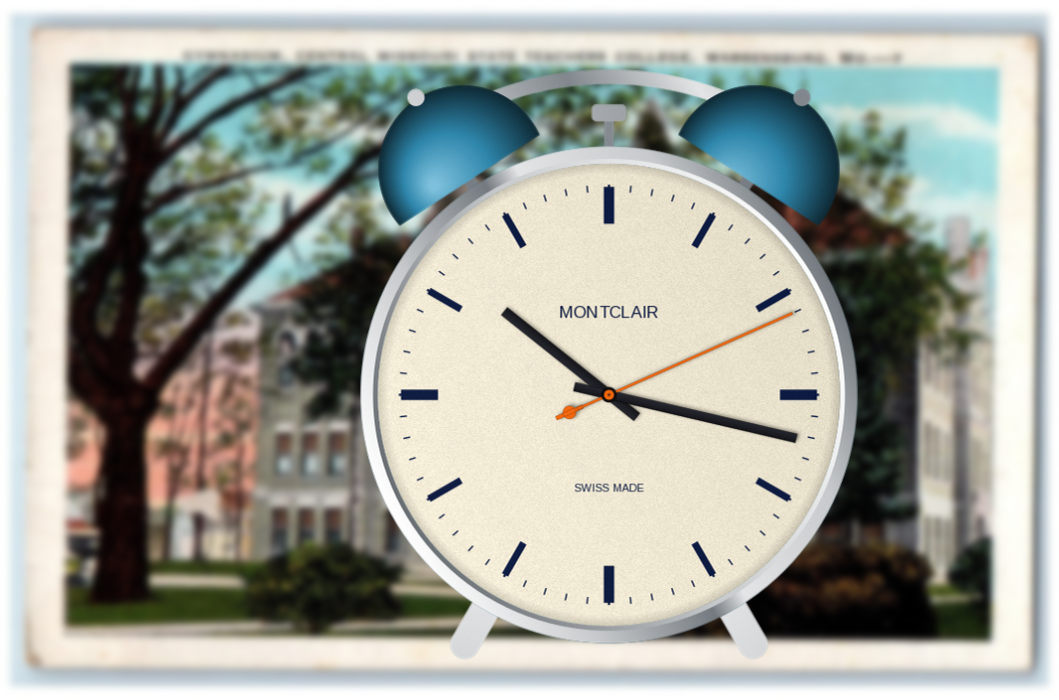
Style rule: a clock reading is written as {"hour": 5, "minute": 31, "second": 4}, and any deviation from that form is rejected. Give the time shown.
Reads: {"hour": 10, "minute": 17, "second": 11}
